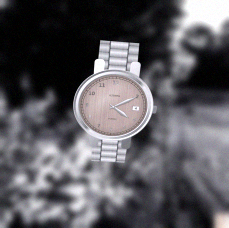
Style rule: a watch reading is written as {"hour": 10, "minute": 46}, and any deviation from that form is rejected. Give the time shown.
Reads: {"hour": 4, "minute": 10}
